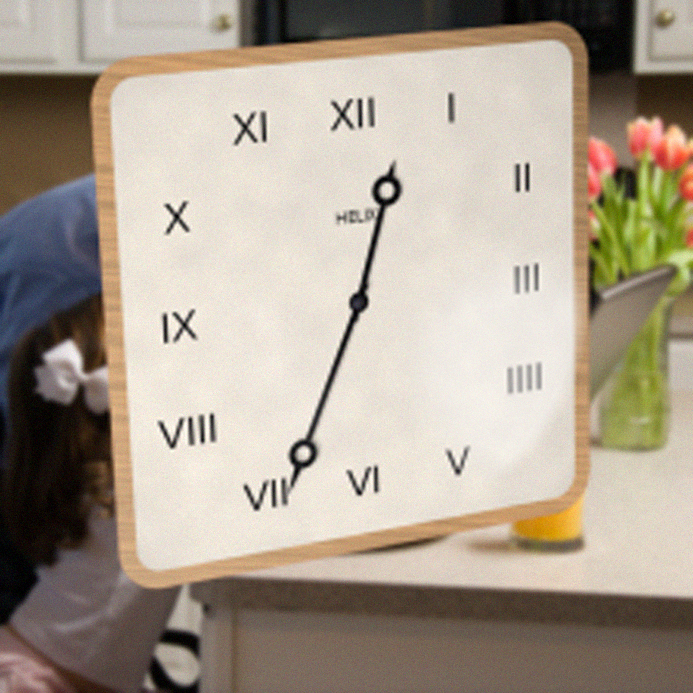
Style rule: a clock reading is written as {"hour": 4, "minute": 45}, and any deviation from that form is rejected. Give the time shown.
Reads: {"hour": 12, "minute": 34}
